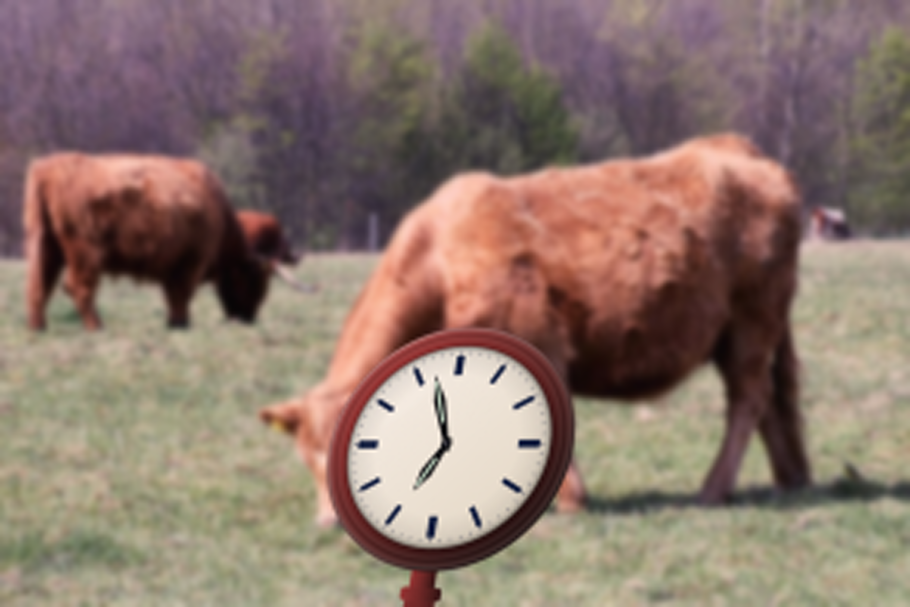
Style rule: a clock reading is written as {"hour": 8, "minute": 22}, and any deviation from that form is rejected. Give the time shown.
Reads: {"hour": 6, "minute": 57}
